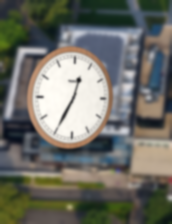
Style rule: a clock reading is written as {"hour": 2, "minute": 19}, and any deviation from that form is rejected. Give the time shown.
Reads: {"hour": 12, "minute": 35}
